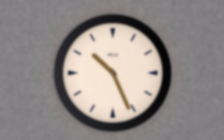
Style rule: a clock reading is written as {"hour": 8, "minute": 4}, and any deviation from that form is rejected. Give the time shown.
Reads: {"hour": 10, "minute": 26}
